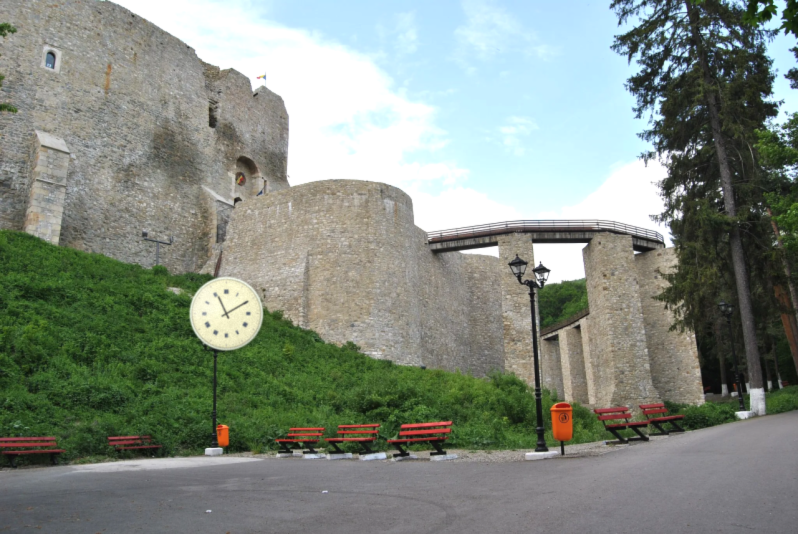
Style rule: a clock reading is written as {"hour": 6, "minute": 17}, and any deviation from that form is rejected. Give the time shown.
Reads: {"hour": 11, "minute": 10}
